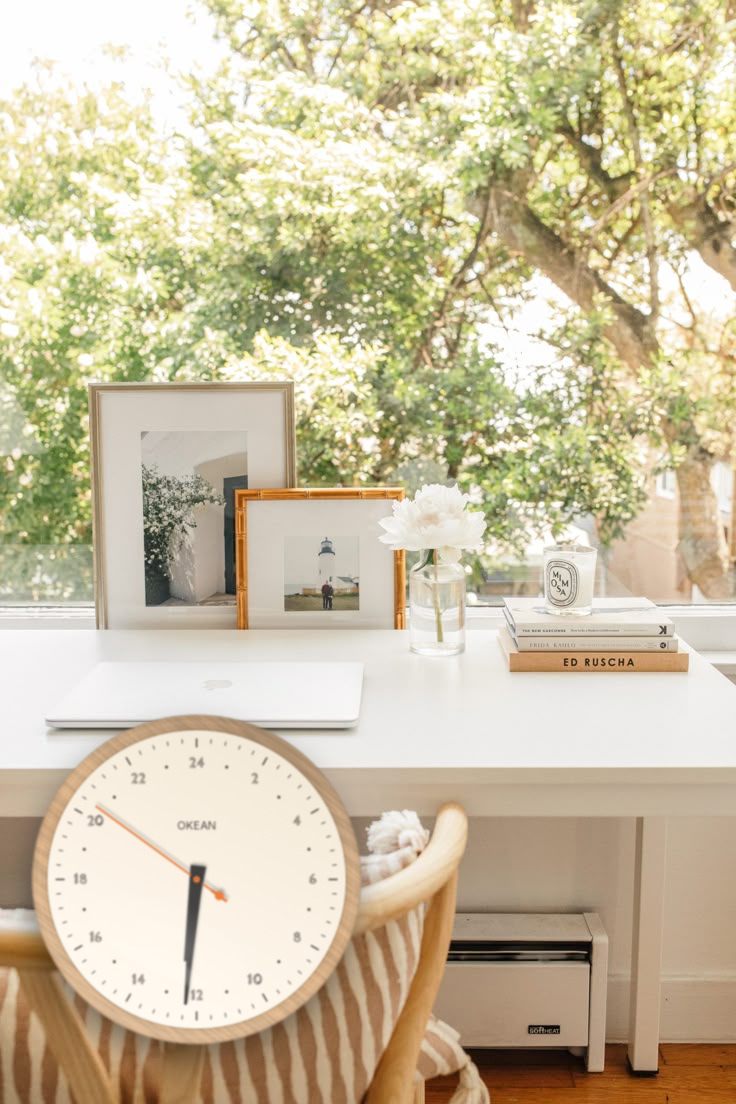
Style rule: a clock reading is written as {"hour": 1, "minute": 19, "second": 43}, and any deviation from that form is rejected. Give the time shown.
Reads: {"hour": 12, "minute": 30, "second": 51}
